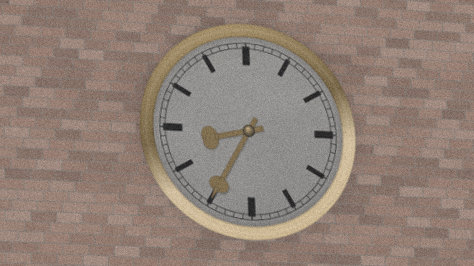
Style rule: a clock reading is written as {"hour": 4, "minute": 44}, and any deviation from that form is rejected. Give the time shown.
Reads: {"hour": 8, "minute": 35}
